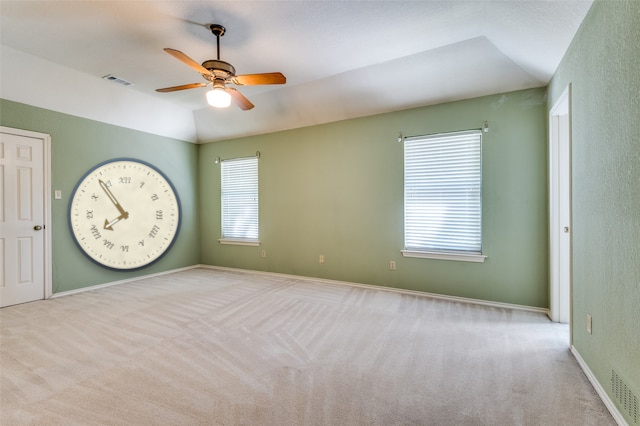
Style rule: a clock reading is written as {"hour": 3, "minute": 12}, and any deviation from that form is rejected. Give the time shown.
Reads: {"hour": 7, "minute": 54}
